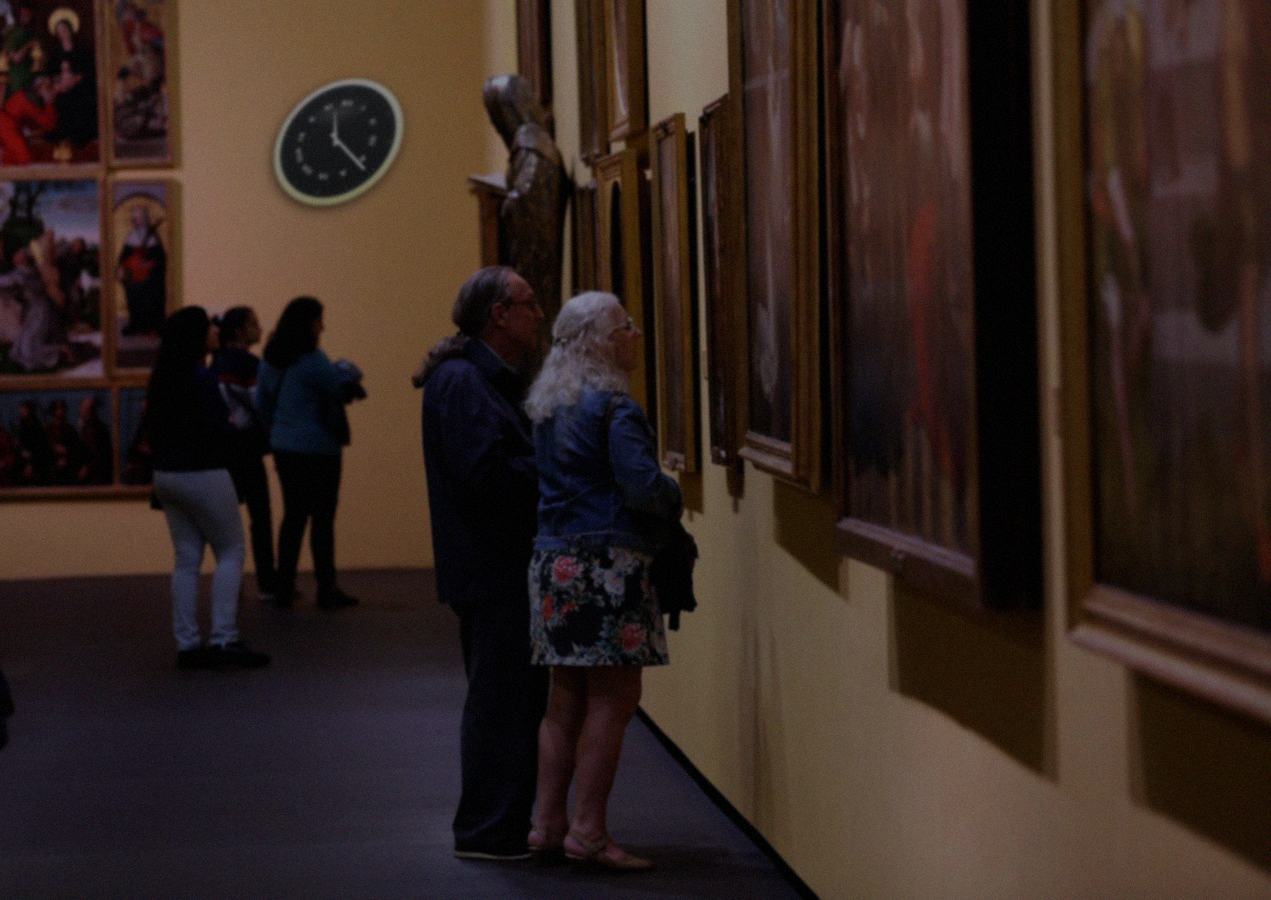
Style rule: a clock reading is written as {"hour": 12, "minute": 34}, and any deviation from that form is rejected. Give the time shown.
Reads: {"hour": 11, "minute": 21}
